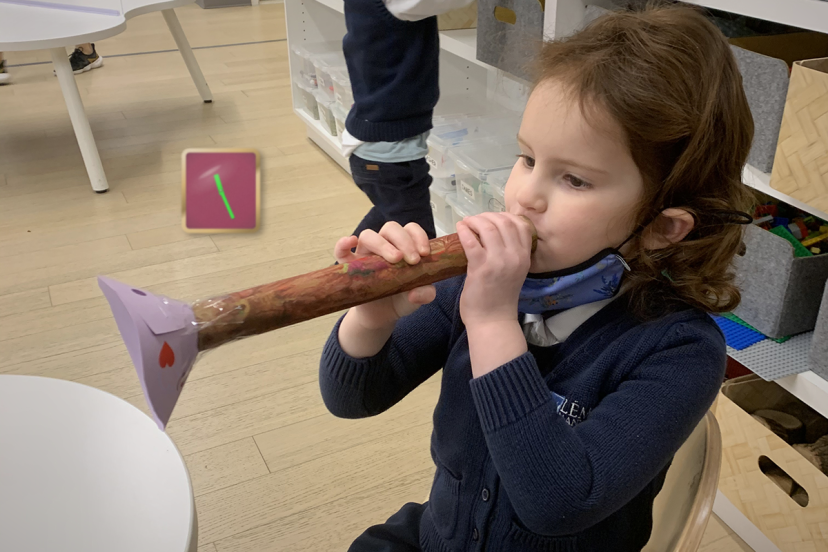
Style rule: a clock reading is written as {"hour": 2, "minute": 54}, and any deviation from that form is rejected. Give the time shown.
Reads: {"hour": 11, "minute": 26}
